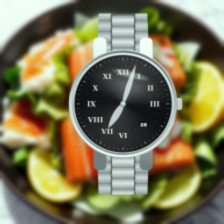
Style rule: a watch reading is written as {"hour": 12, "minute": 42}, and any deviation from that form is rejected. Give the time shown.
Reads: {"hour": 7, "minute": 3}
